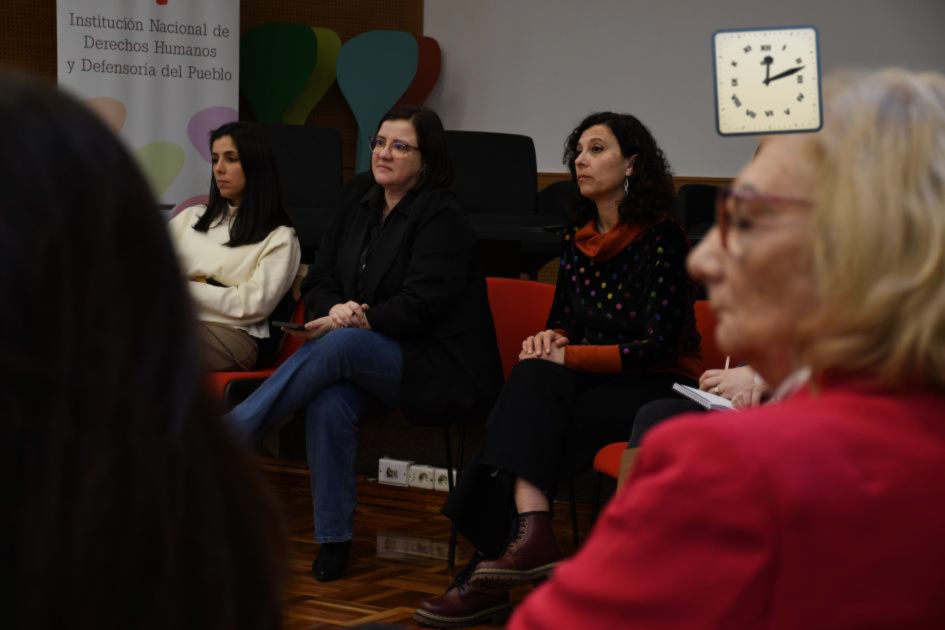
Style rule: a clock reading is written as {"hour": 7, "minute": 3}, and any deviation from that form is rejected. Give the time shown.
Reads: {"hour": 12, "minute": 12}
